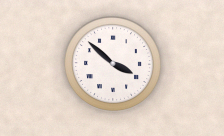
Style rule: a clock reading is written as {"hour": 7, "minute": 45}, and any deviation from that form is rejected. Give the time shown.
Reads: {"hour": 3, "minute": 52}
